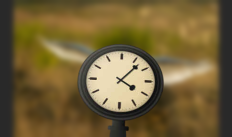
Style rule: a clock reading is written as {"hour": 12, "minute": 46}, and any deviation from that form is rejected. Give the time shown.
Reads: {"hour": 4, "minute": 7}
